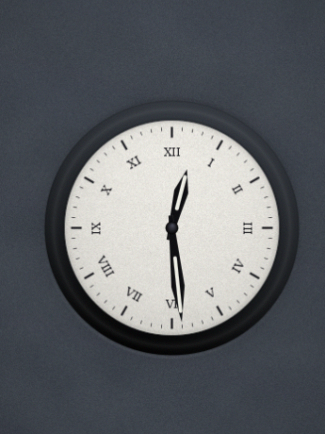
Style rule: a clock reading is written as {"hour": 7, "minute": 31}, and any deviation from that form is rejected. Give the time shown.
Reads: {"hour": 12, "minute": 29}
